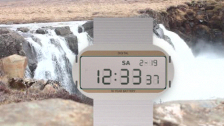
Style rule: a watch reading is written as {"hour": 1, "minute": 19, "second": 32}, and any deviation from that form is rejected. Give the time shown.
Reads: {"hour": 12, "minute": 33, "second": 37}
